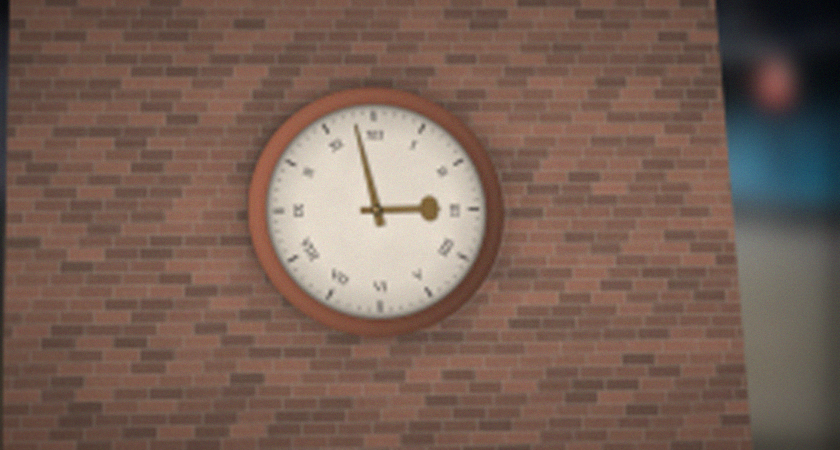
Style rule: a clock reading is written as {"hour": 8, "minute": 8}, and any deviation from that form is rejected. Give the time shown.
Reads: {"hour": 2, "minute": 58}
